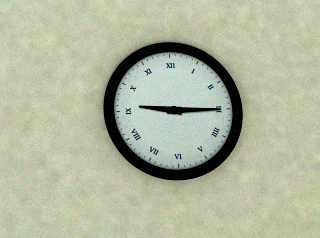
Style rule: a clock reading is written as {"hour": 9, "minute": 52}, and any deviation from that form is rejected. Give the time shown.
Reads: {"hour": 9, "minute": 15}
